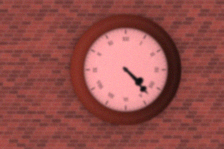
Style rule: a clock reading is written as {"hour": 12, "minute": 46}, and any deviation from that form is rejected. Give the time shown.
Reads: {"hour": 4, "minute": 23}
